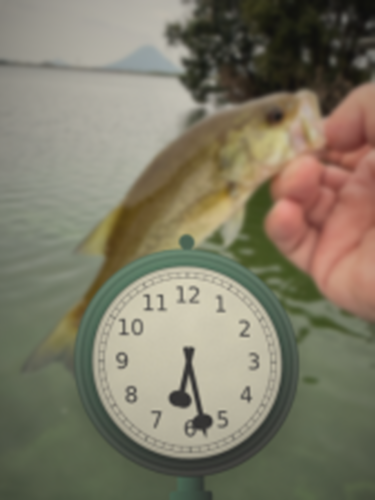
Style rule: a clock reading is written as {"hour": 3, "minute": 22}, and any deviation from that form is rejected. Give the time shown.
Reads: {"hour": 6, "minute": 28}
